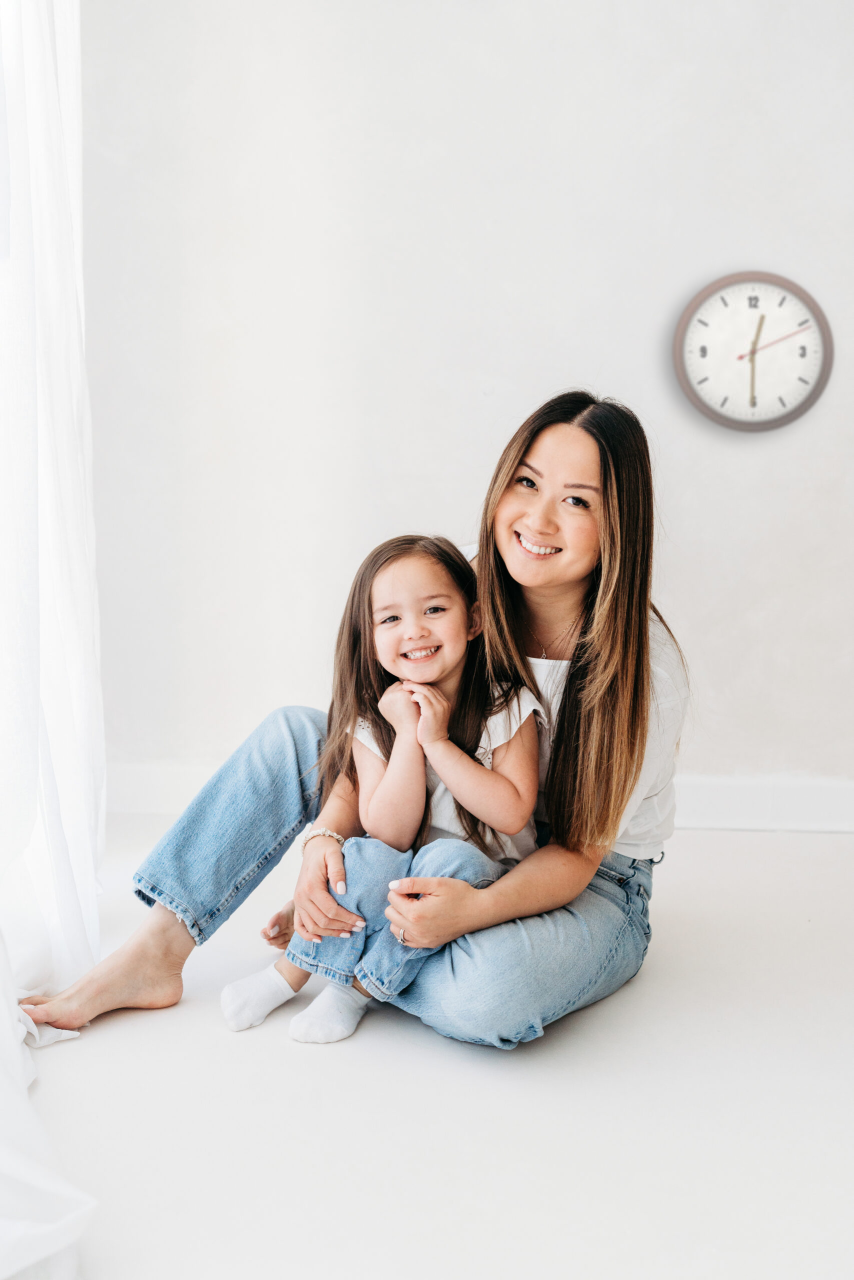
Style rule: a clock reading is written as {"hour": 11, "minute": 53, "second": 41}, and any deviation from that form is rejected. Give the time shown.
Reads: {"hour": 12, "minute": 30, "second": 11}
